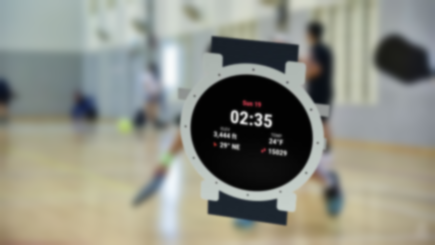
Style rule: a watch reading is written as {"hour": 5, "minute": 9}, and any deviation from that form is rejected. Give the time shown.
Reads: {"hour": 2, "minute": 35}
